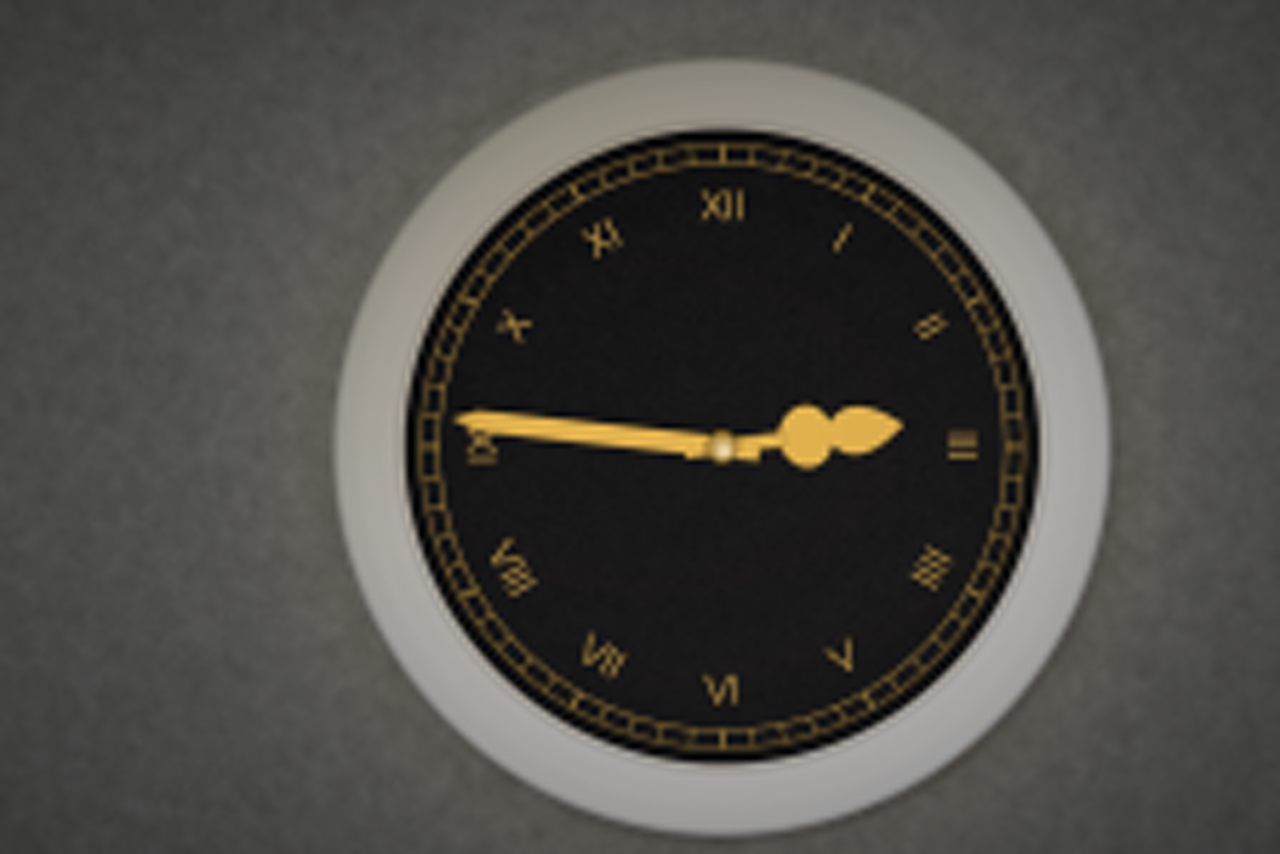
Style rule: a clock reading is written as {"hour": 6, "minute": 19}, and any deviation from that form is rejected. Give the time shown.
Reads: {"hour": 2, "minute": 46}
